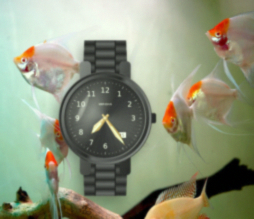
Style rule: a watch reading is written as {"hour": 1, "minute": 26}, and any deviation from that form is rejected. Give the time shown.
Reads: {"hour": 7, "minute": 24}
